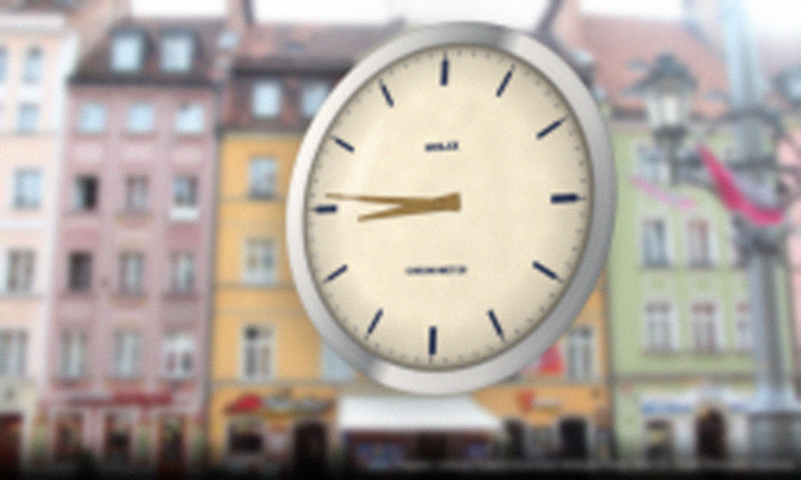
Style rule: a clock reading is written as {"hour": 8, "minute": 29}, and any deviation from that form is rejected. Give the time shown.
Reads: {"hour": 8, "minute": 46}
